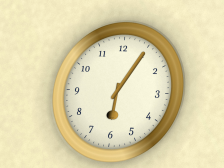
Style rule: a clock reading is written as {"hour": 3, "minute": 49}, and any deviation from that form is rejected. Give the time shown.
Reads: {"hour": 6, "minute": 5}
